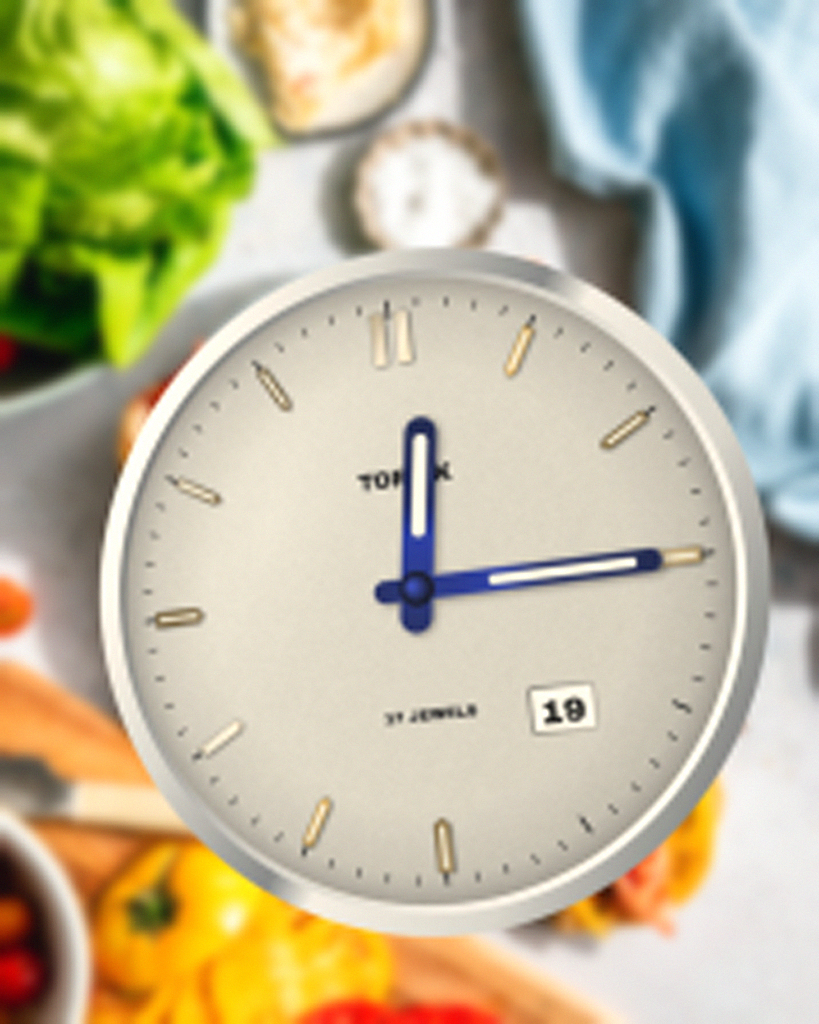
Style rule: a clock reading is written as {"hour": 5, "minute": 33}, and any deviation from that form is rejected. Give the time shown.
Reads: {"hour": 12, "minute": 15}
